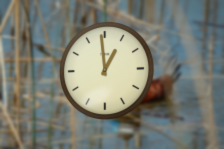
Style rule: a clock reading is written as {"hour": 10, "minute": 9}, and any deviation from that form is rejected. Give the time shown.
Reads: {"hour": 12, "minute": 59}
